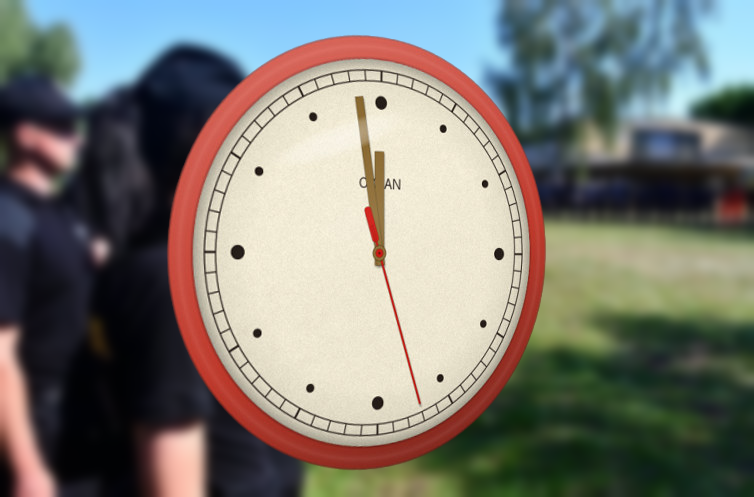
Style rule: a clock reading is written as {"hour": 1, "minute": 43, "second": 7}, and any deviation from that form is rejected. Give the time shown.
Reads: {"hour": 11, "minute": 58, "second": 27}
